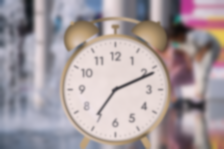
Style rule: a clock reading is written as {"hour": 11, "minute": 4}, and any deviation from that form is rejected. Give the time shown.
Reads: {"hour": 7, "minute": 11}
